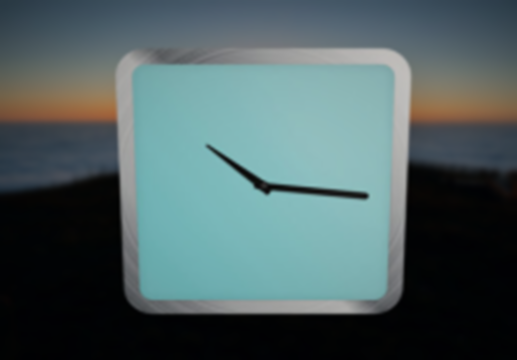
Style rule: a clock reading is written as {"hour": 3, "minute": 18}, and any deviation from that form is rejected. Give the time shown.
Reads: {"hour": 10, "minute": 16}
